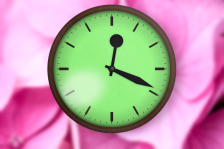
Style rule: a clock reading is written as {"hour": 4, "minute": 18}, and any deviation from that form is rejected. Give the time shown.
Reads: {"hour": 12, "minute": 19}
